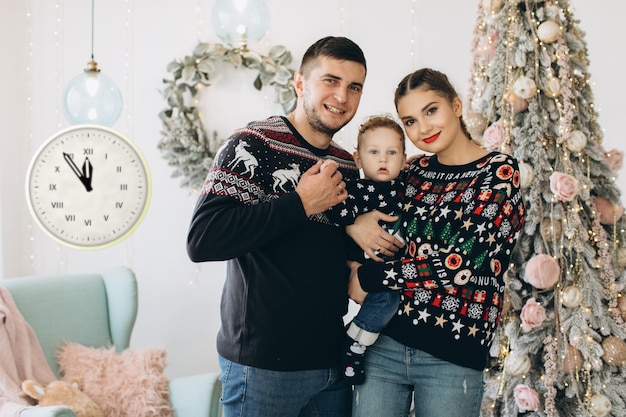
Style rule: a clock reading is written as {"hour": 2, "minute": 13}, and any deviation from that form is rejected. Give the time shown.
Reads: {"hour": 11, "minute": 54}
